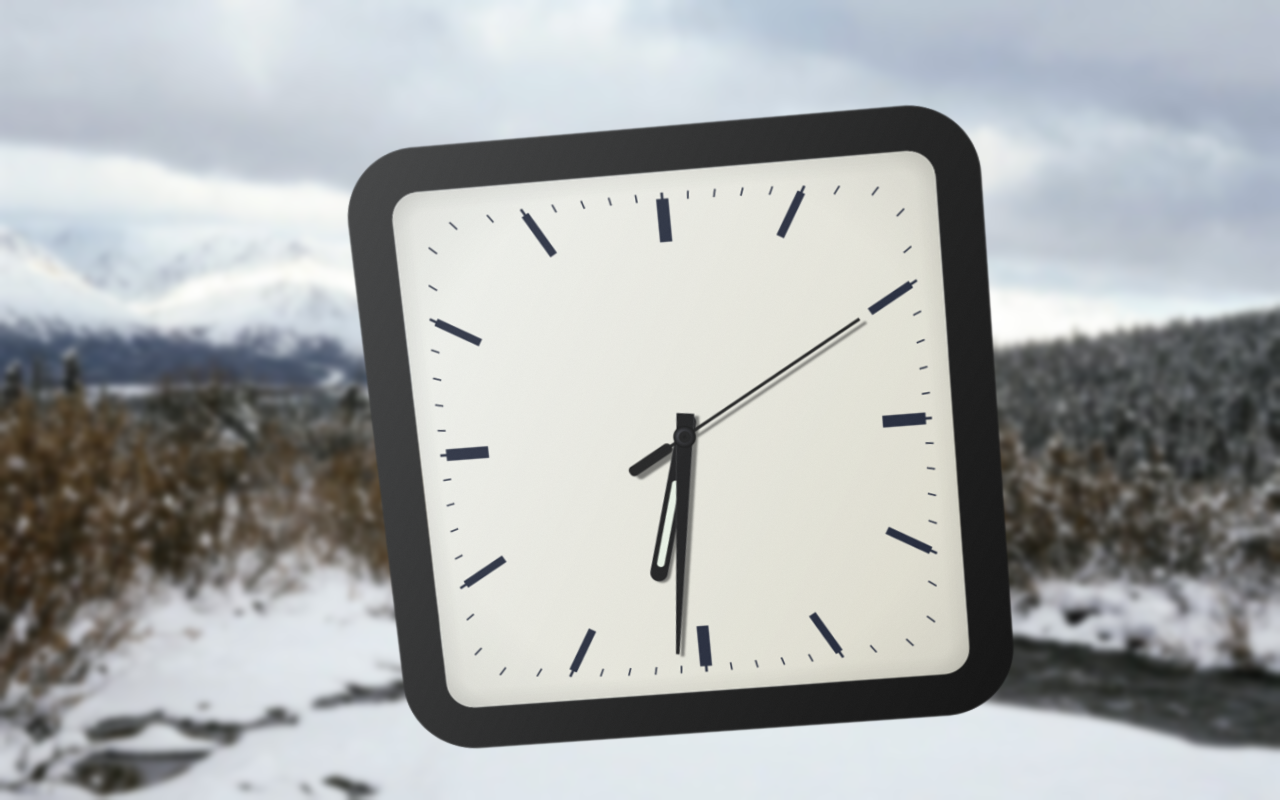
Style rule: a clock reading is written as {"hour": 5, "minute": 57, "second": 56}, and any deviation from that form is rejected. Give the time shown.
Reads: {"hour": 6, "minute": 31, "second": 10}
